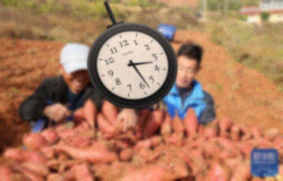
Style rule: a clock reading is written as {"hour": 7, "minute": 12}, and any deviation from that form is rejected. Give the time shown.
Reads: {"hour": 3, "minute": 28}
